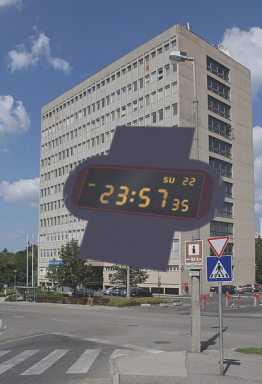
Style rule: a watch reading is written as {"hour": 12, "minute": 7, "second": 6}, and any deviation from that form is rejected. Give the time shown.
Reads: {"hour": 23, "minute": 57, "second": 35}
